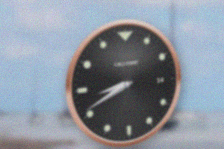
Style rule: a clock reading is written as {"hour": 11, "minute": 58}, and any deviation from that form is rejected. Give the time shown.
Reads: {"hour": 8, "minute": 41}
